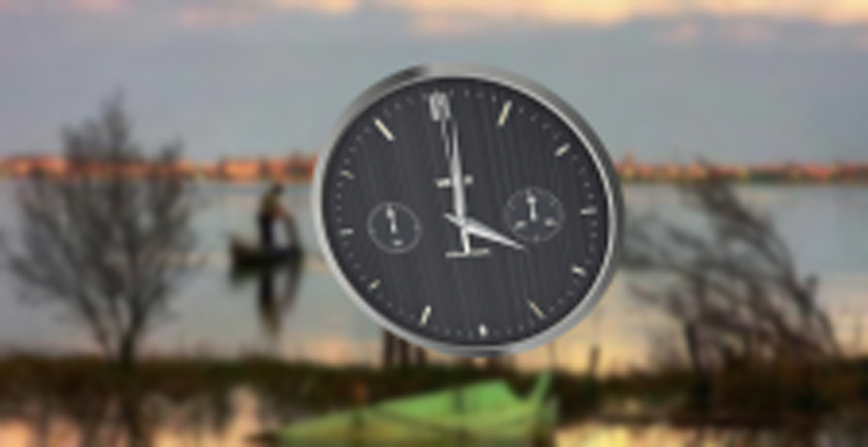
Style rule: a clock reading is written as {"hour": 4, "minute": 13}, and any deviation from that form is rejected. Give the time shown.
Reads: {"hour": 4, "minute": 1}
